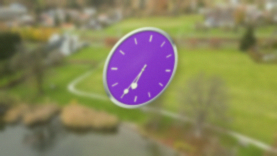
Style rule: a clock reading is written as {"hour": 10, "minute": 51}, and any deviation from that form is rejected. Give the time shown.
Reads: {"hour": 6, "minute": 35}
